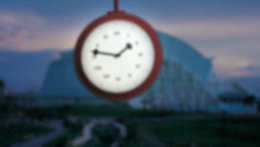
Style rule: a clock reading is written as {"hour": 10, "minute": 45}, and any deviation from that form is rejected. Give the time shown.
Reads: {"hour": 1, "minute": 47}
